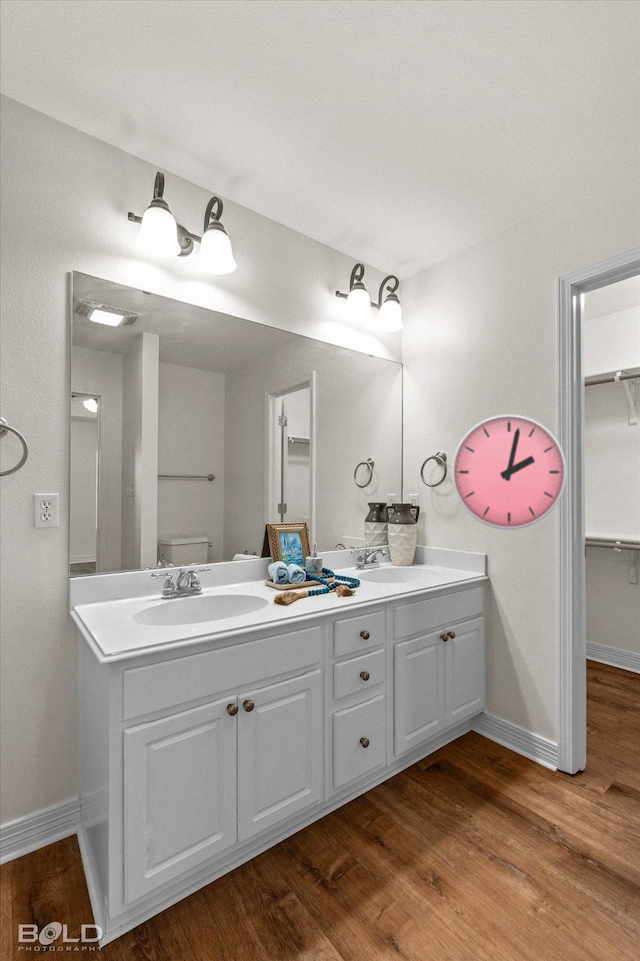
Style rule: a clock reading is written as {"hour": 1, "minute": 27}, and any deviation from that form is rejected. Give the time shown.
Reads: {"hour": 2, "minute": 2}
